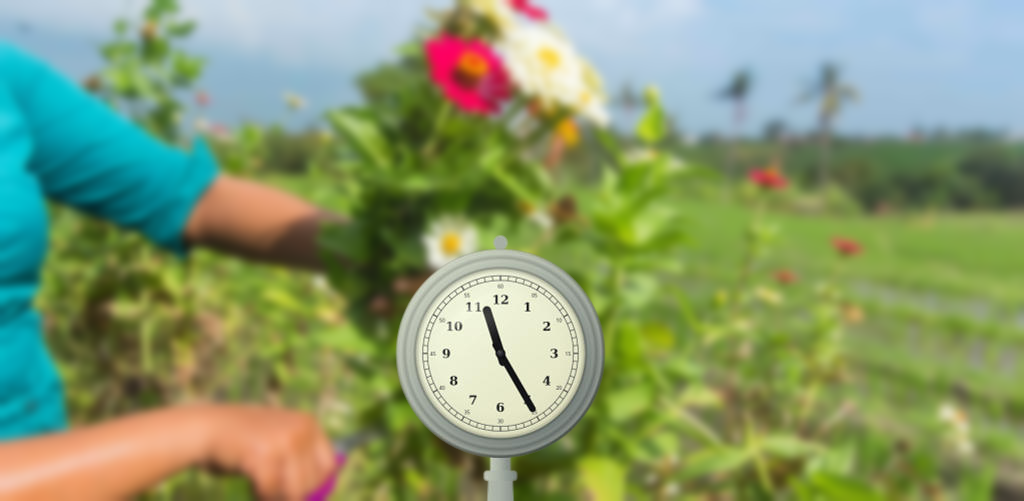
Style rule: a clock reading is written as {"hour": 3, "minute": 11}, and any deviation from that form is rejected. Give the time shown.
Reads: {"hour": 11, "minute": 25}
